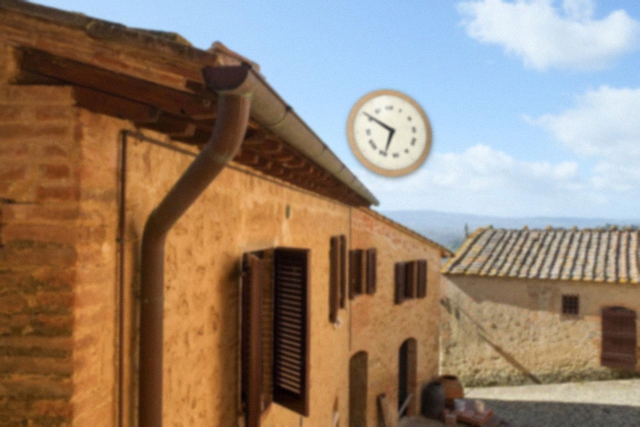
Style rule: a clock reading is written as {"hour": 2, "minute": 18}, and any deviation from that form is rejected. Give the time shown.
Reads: {"hour": 6, "minute": 51}
